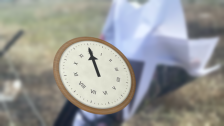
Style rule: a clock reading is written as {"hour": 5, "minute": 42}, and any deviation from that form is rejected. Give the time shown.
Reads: {"hour": 12, "minute": 0}
